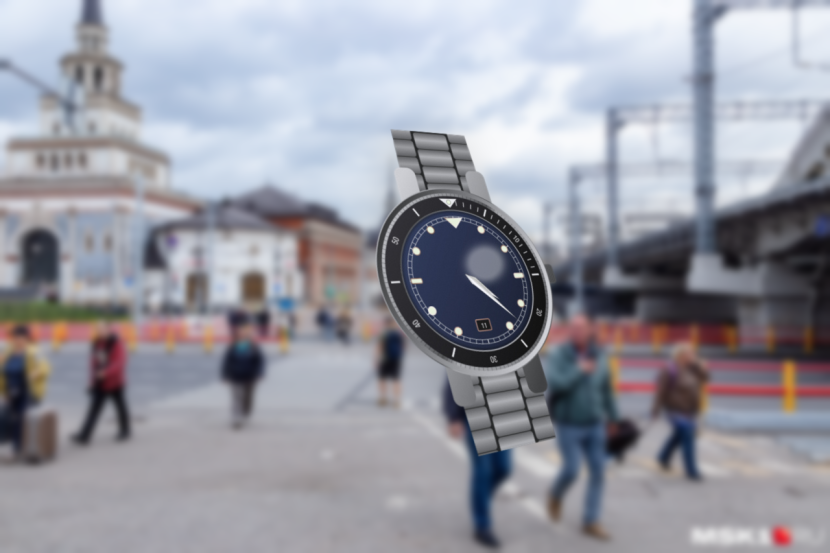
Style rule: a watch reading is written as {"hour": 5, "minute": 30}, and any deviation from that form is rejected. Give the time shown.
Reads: {"hour": 4, "minute": 23}
